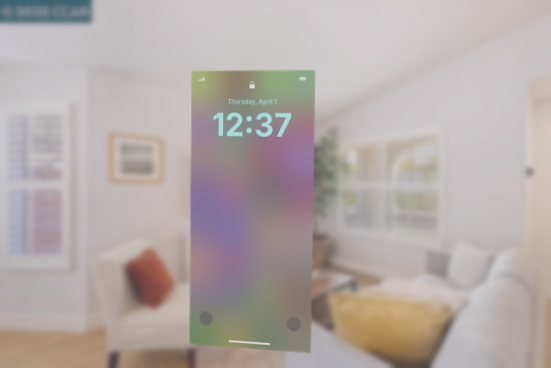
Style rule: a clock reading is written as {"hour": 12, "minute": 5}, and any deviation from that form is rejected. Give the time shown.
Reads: {"hour": 12, "minute": 37}
